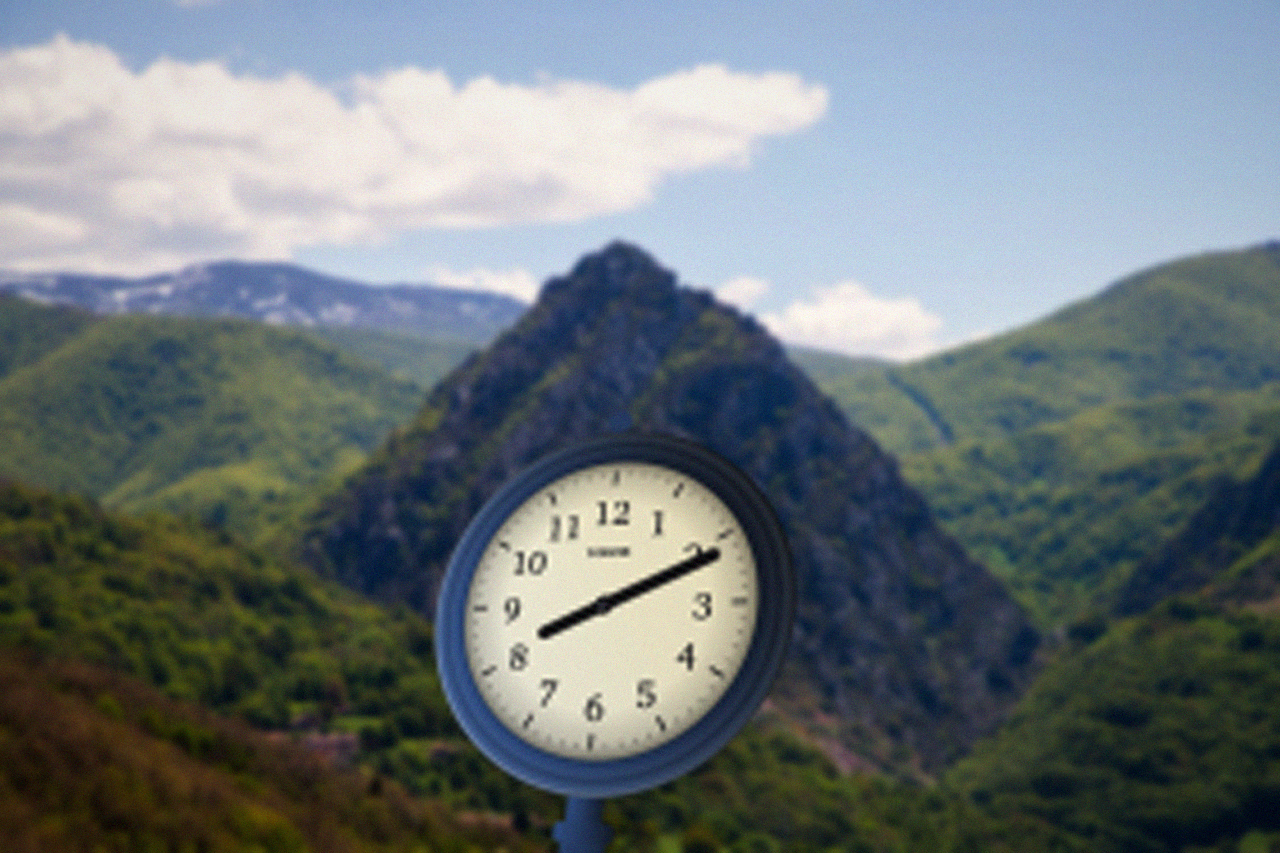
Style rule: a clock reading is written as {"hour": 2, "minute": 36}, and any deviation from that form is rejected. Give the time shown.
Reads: {"hour": 8, "minute": 11}
